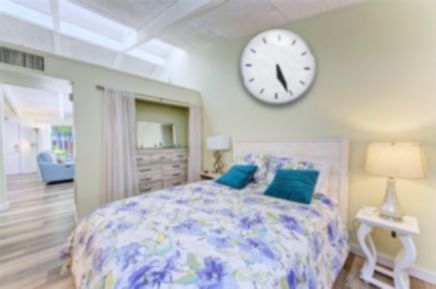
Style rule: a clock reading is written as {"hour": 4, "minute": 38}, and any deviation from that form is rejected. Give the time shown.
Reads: {"hour": 5, "minute": 26}
